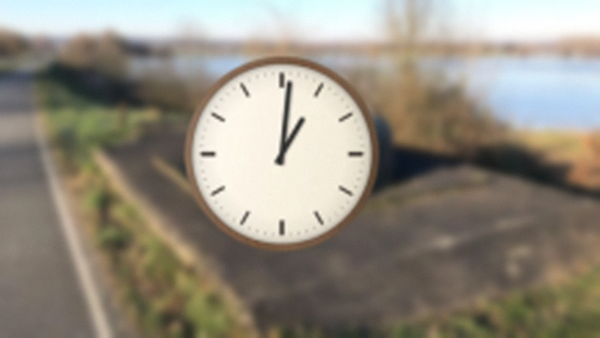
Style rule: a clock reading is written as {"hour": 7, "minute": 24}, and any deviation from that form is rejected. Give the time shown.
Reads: {"hour": 1, "minute": 1}
